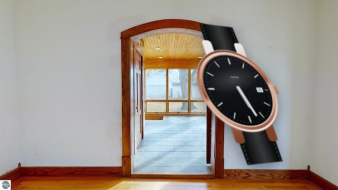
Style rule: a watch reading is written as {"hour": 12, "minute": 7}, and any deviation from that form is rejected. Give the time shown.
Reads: {"hour": 5, "minute": 27}
